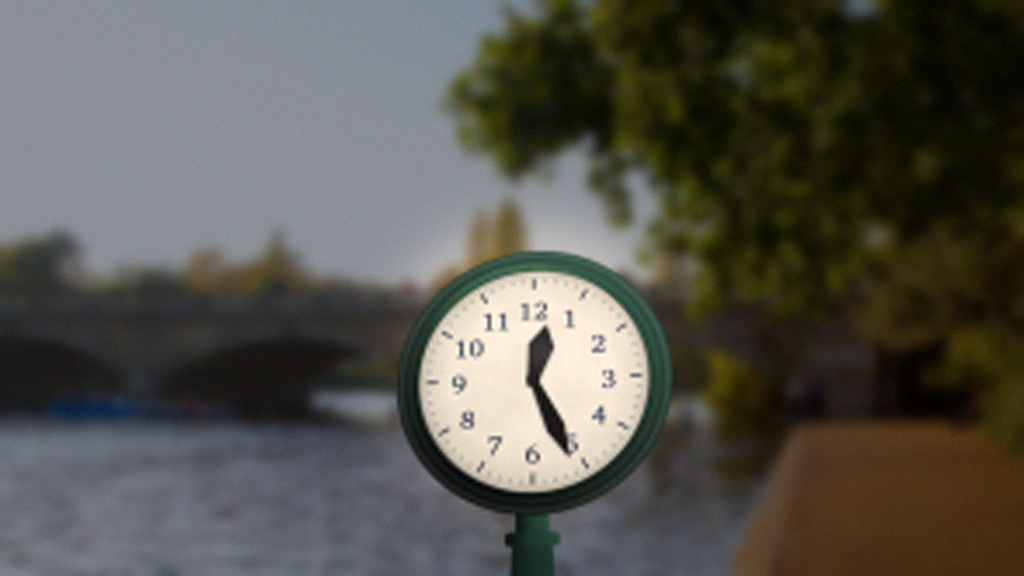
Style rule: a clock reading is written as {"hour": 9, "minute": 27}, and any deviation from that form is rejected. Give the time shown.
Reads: {"hour": 12, "minute": 26}
